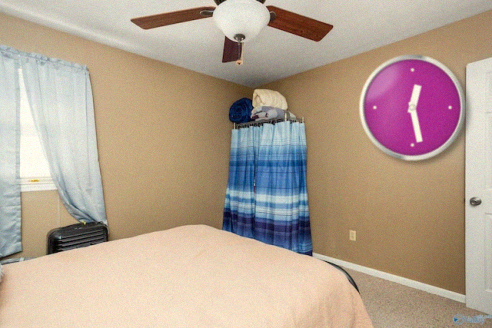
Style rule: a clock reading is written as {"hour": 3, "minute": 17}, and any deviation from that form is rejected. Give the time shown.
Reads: {"hour": 12, "minute": 28}
